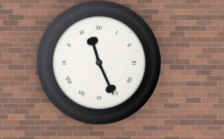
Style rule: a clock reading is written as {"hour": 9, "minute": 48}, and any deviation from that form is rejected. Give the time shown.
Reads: {"hour": 11, "minute": 26}
